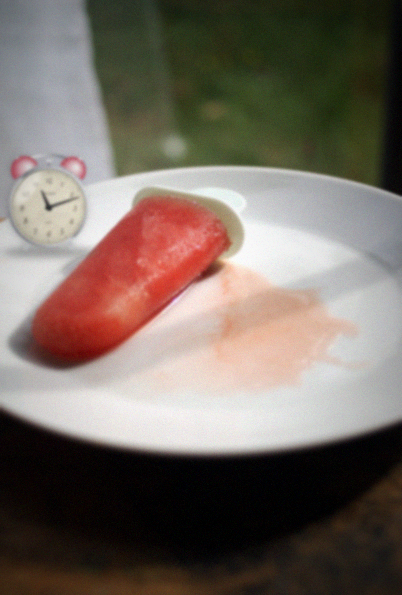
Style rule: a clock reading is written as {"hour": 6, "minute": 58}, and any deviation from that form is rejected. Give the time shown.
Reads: {"hour": 11, "minute": 12}
